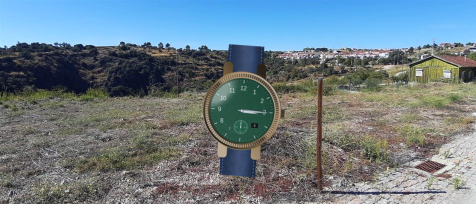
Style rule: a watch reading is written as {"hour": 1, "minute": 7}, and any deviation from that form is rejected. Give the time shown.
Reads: {"hour": 3, "minute": 15}
